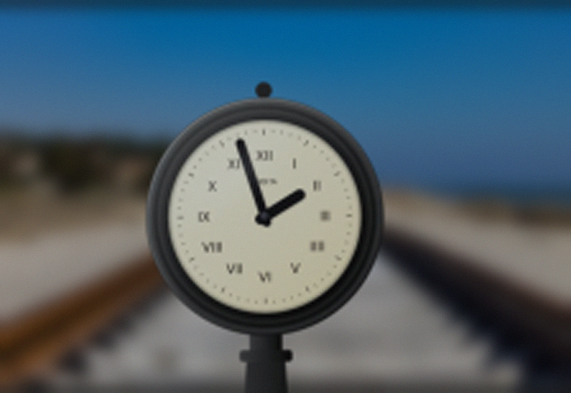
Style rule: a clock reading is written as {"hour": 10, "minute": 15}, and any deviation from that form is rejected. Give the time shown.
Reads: {"hour": 1, "minute": 57}
